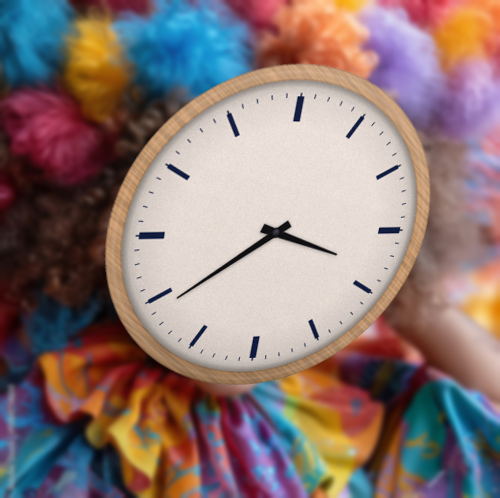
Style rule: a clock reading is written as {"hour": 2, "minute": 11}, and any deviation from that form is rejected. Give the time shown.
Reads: {"hour": 3, "minute": 39}
